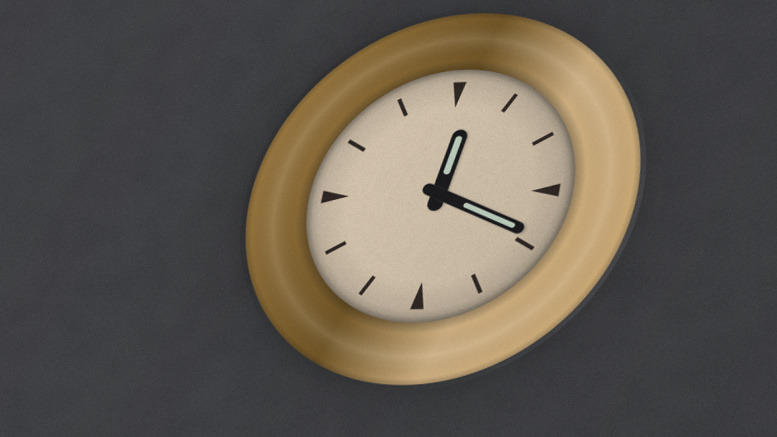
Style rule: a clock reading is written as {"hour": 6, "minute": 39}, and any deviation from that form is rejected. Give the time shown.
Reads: {"hour": 12, "minute": 19}
